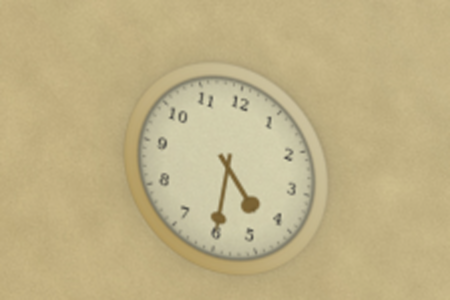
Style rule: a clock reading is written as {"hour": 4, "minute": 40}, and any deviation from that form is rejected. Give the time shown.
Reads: {"hour": 4, "minute": 30}
